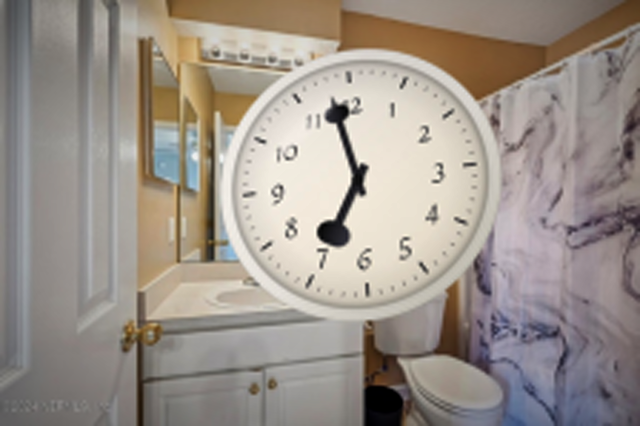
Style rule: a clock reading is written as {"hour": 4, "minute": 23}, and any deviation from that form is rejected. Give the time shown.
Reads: {"hour": 6, "minute": 58}
